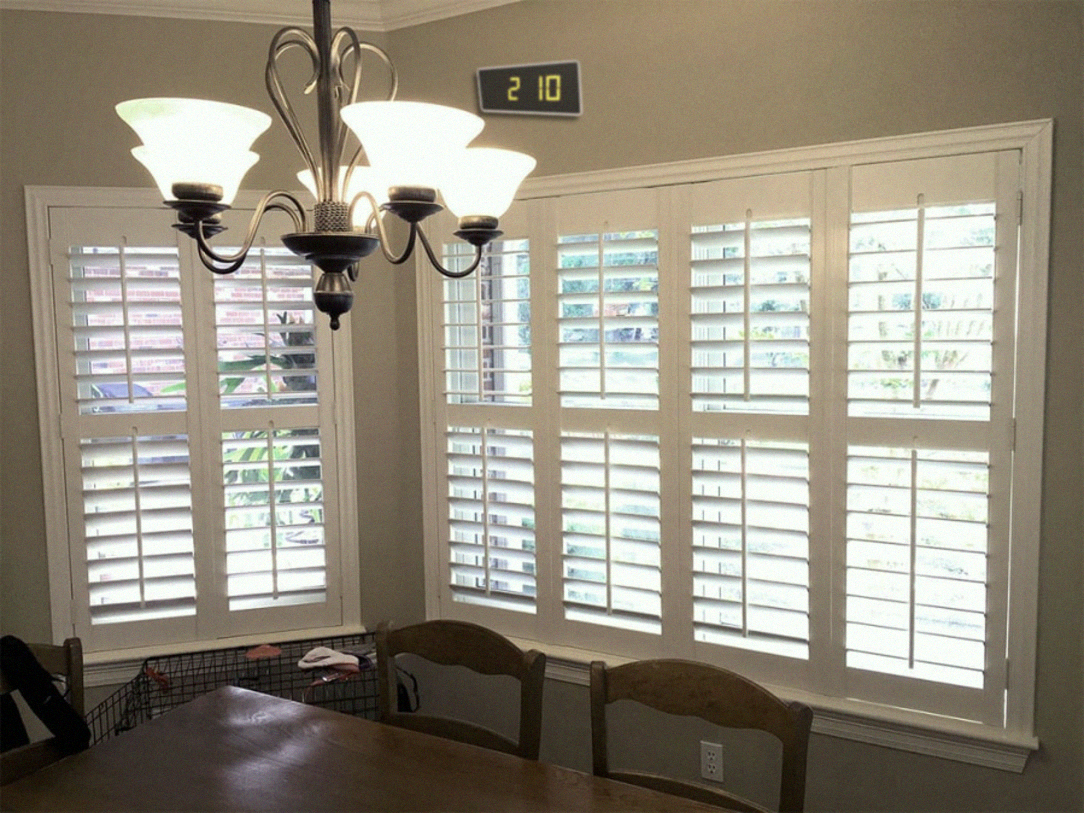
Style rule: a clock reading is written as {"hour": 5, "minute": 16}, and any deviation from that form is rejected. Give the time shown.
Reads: {"hour": 2, "minute": 10}
